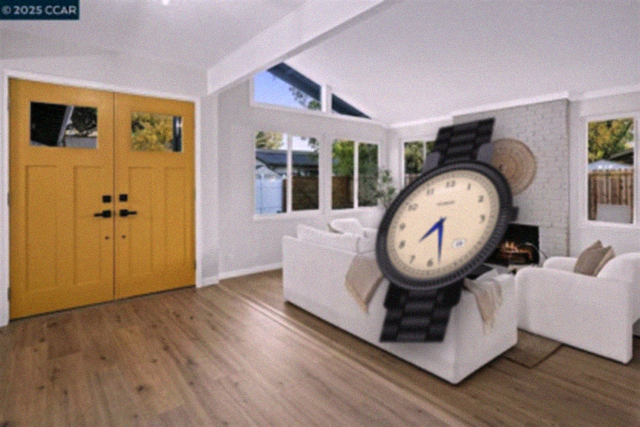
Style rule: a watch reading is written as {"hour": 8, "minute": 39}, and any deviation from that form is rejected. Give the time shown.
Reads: {"hour": 7, "minute": 28}
